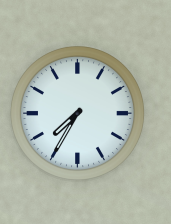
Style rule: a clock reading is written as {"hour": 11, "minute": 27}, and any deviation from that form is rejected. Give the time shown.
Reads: {"hour": 7, "minute": 35}
